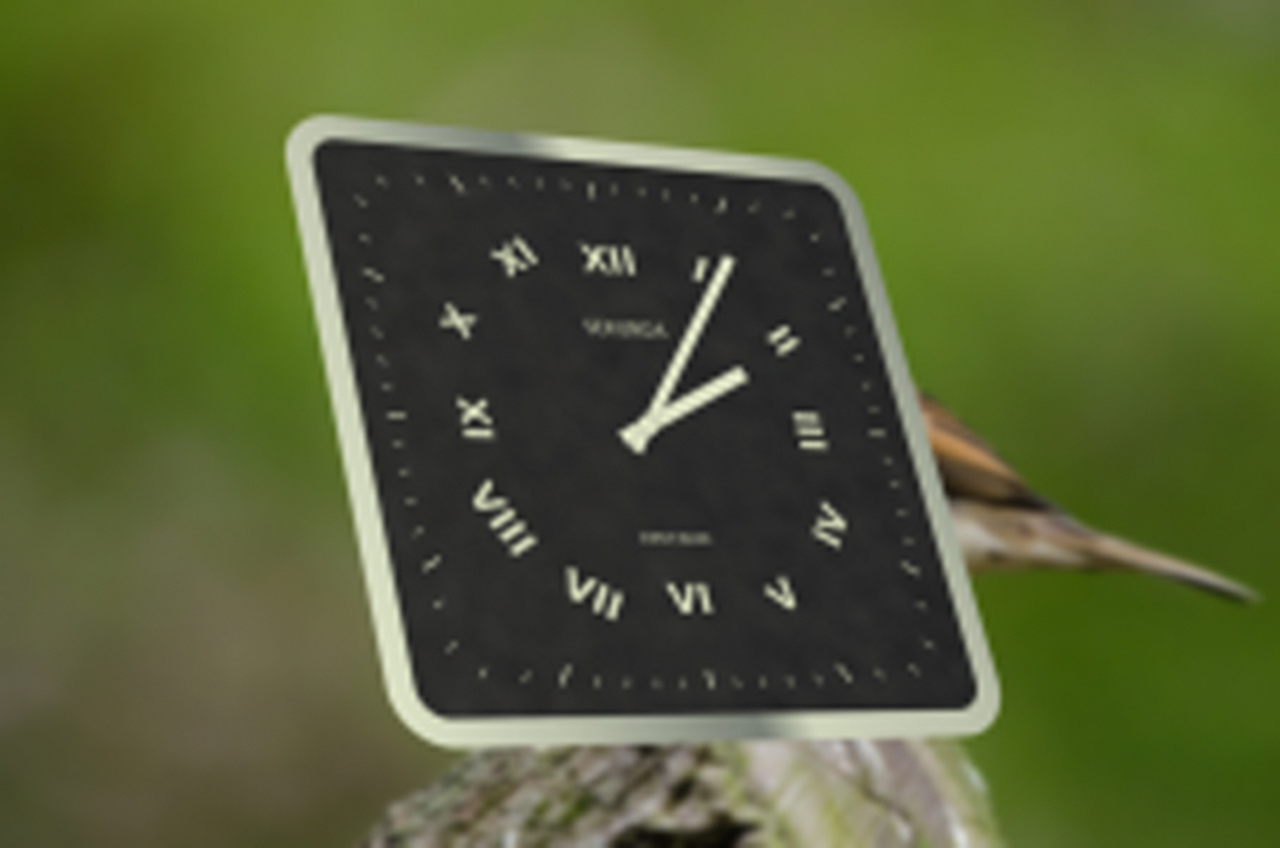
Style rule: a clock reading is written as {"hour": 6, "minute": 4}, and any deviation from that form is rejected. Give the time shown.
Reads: {"hour": 2, "minute": 6}
